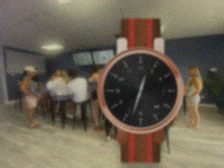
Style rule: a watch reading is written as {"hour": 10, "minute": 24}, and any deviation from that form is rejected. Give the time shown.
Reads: {"hour": 12, "minute": 33}
